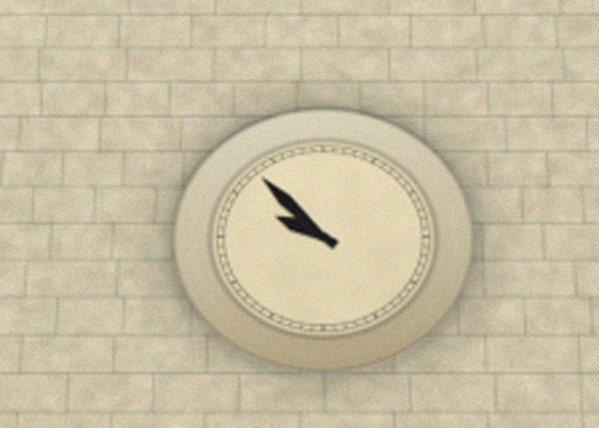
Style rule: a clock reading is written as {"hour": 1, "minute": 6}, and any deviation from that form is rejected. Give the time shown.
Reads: {"hour": 9, "minute": 53}
